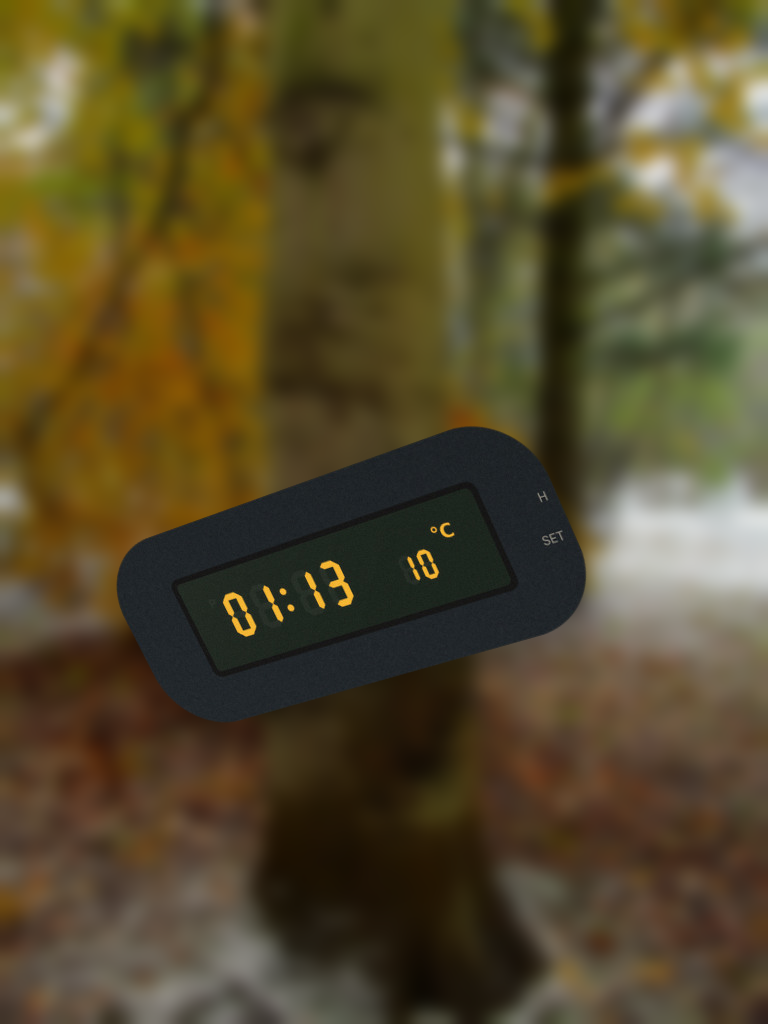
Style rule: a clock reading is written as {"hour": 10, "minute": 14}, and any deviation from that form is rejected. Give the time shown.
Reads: {"hour": 1, "minute": 13}
